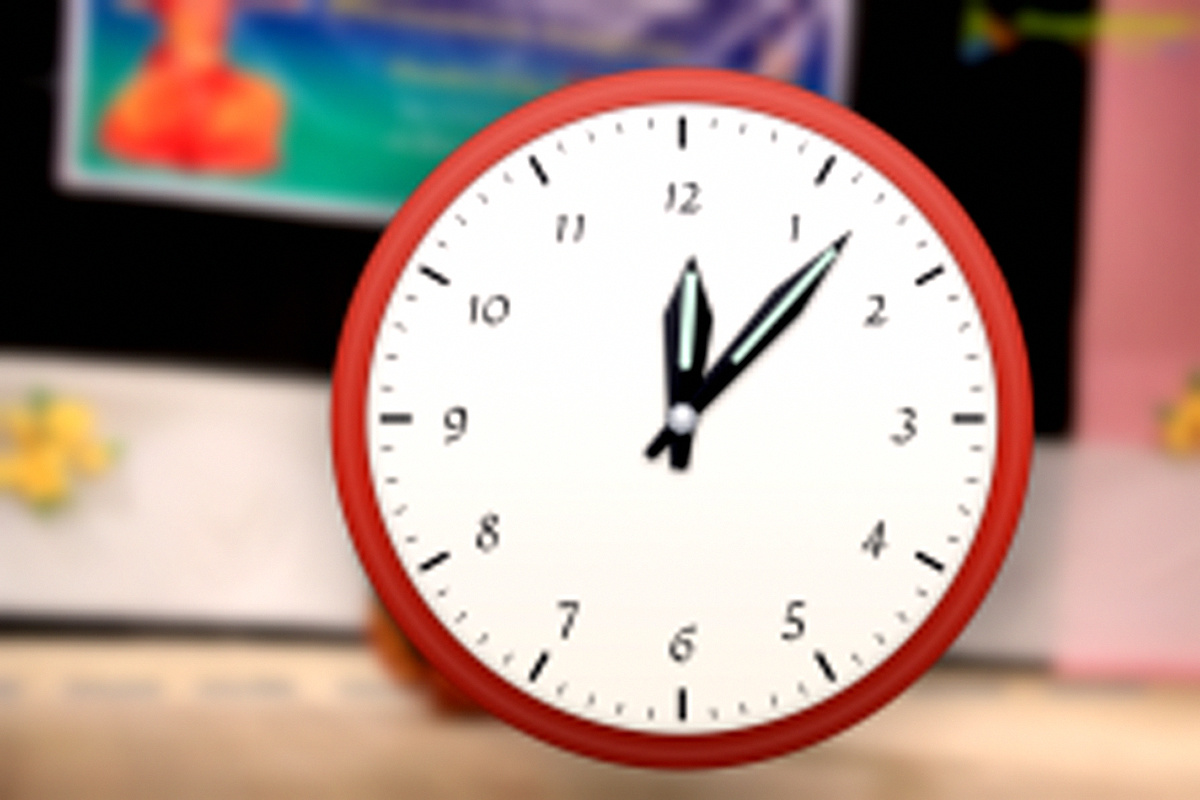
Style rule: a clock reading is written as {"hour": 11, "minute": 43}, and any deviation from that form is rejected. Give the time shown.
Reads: {"hour": 12, "minute": 7}
